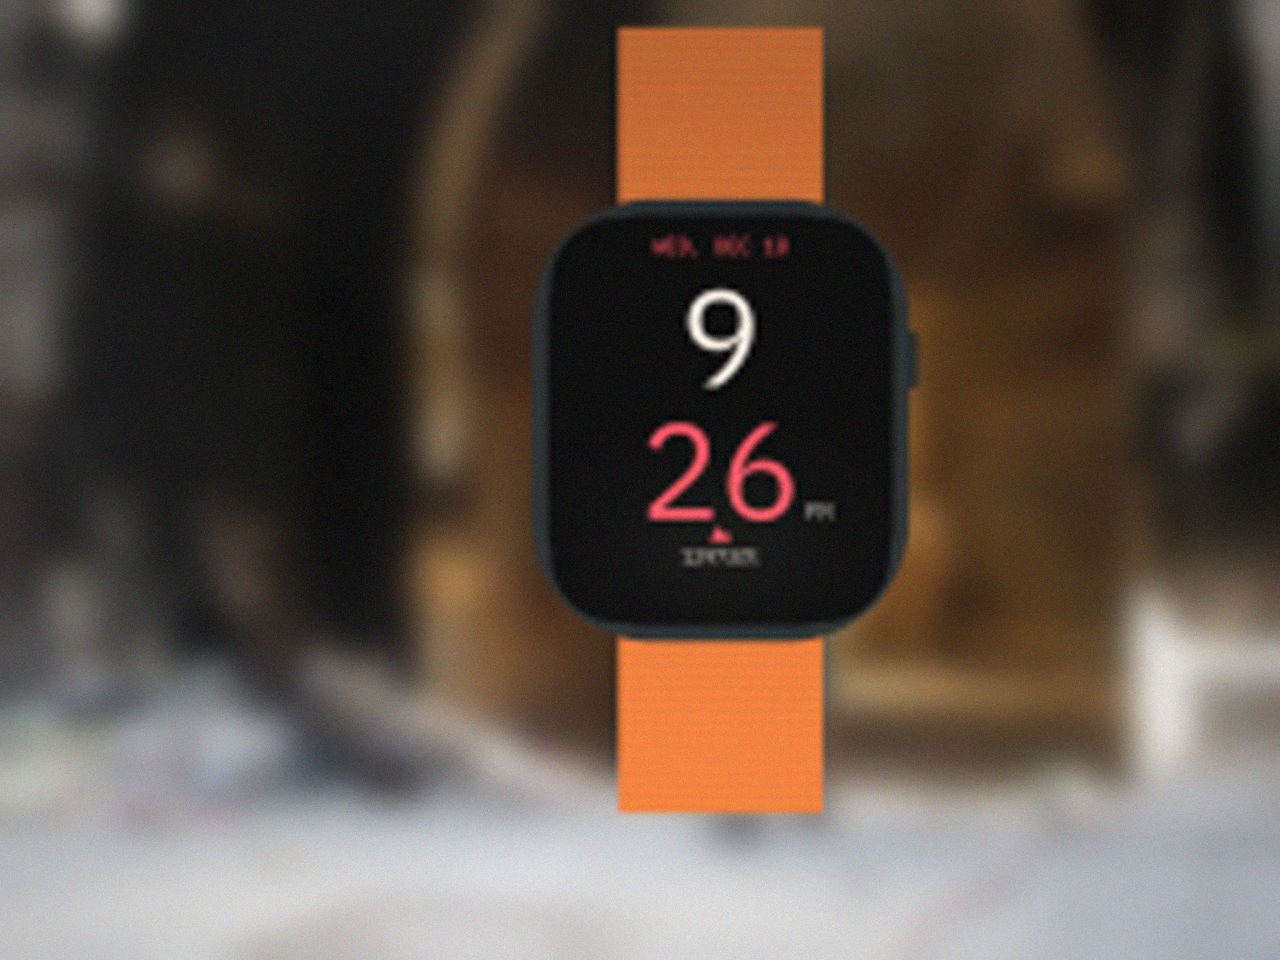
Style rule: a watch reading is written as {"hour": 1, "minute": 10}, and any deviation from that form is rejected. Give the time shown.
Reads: {"hour": 9, "minute": 26}
